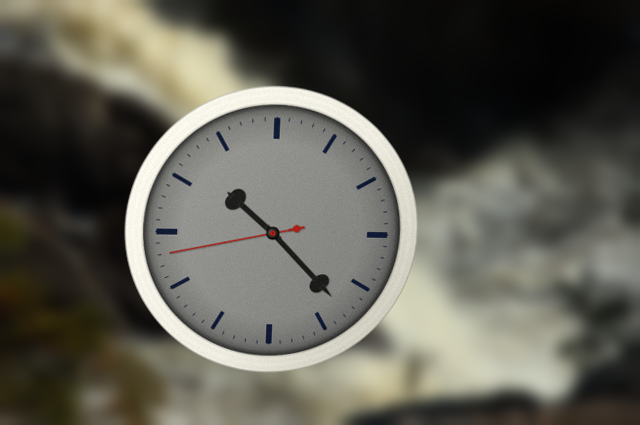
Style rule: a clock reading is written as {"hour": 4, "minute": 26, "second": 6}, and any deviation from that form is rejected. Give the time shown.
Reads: {"hour": 10, "minute": 22, "second": 43}
